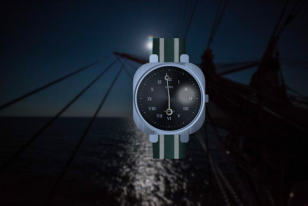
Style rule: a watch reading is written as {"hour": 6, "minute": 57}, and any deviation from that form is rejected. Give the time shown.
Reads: {"hour": 5, "minute": 59}
